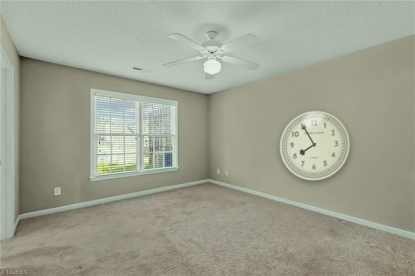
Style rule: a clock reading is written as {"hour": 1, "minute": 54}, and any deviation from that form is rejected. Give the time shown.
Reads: {"hour": 7, "minute": 55}
